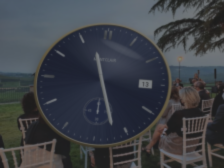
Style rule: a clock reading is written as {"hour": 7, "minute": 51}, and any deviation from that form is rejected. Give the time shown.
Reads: {"hour": 11, "minute": 27}
